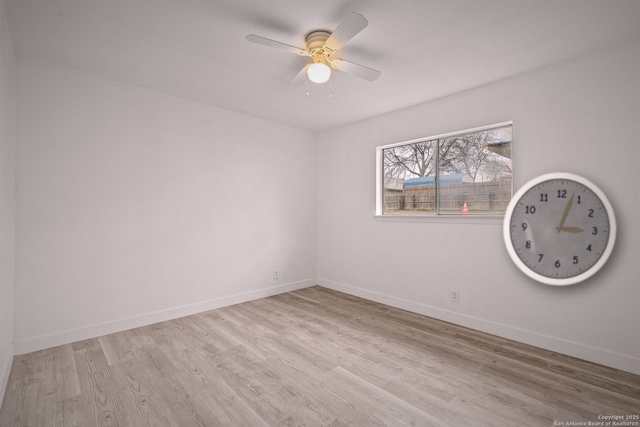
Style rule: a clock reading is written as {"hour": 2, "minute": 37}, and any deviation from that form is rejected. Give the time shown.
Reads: {"hour": 3, "minute": 3}
